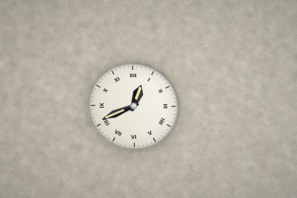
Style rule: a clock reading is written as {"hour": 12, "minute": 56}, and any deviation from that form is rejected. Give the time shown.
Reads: {"hour": 12, "minute": 41}
